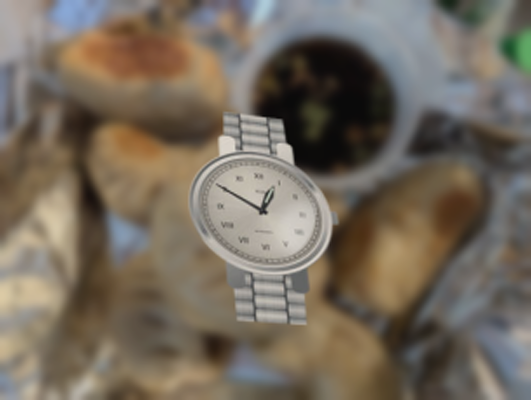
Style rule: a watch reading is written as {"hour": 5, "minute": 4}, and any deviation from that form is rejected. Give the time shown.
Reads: {"hour": 12, "minute": 50}
